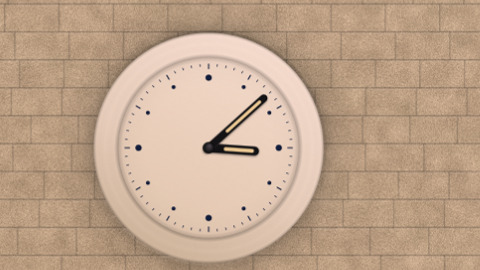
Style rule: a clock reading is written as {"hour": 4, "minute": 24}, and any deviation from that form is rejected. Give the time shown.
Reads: {"hour": 3, "minute": 8}
